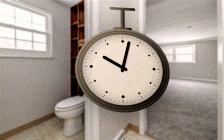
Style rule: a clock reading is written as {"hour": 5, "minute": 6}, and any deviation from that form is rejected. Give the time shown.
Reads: {"hour": 10, "minute": 2}
